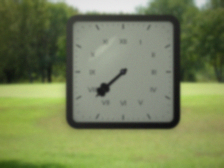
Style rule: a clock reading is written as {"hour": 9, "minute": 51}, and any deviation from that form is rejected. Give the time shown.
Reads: {"hour": 7, "minute": 38}
